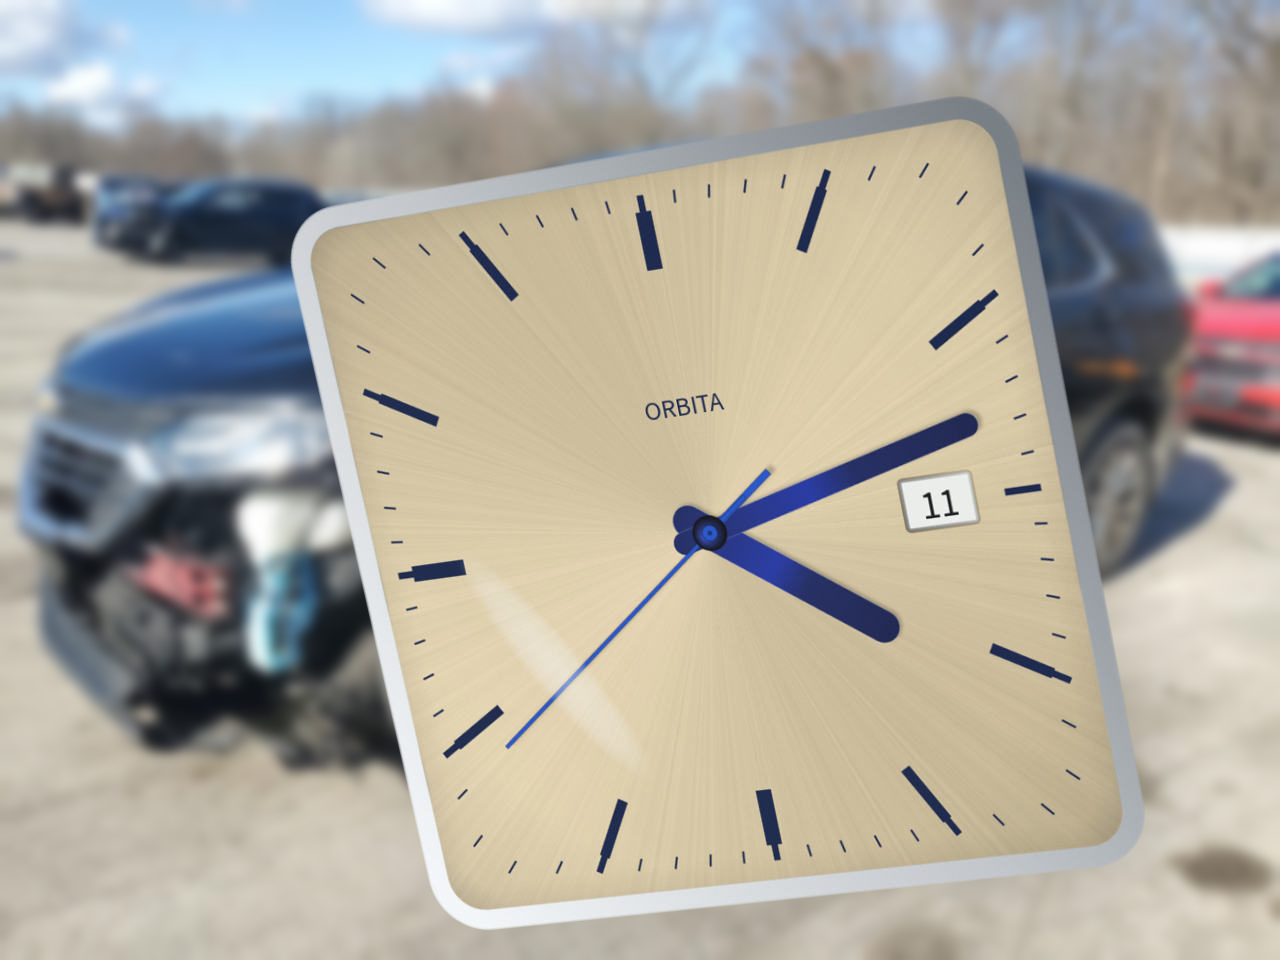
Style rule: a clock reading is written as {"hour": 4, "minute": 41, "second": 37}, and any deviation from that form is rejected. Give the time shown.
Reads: {"hour": 4, "minute": 12, "second": 39}
